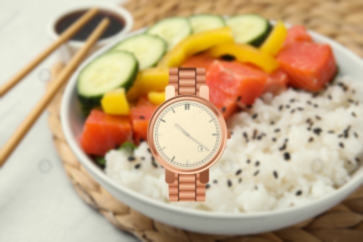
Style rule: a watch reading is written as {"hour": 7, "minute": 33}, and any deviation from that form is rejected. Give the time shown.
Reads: {"hour": 10, "minute": 21}
